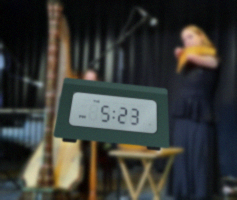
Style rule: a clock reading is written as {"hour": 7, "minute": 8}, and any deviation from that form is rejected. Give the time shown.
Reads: {"hour": 5, "minute": 23}
